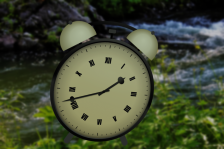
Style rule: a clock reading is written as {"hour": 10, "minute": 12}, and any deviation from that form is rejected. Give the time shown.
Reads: {"hour": 1, "minute": 42}
